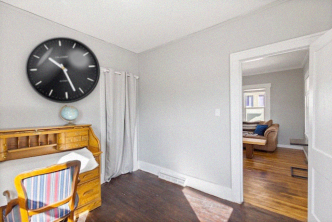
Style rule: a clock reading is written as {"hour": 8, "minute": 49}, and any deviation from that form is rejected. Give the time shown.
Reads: {"hour": 10, "minute": 27}
